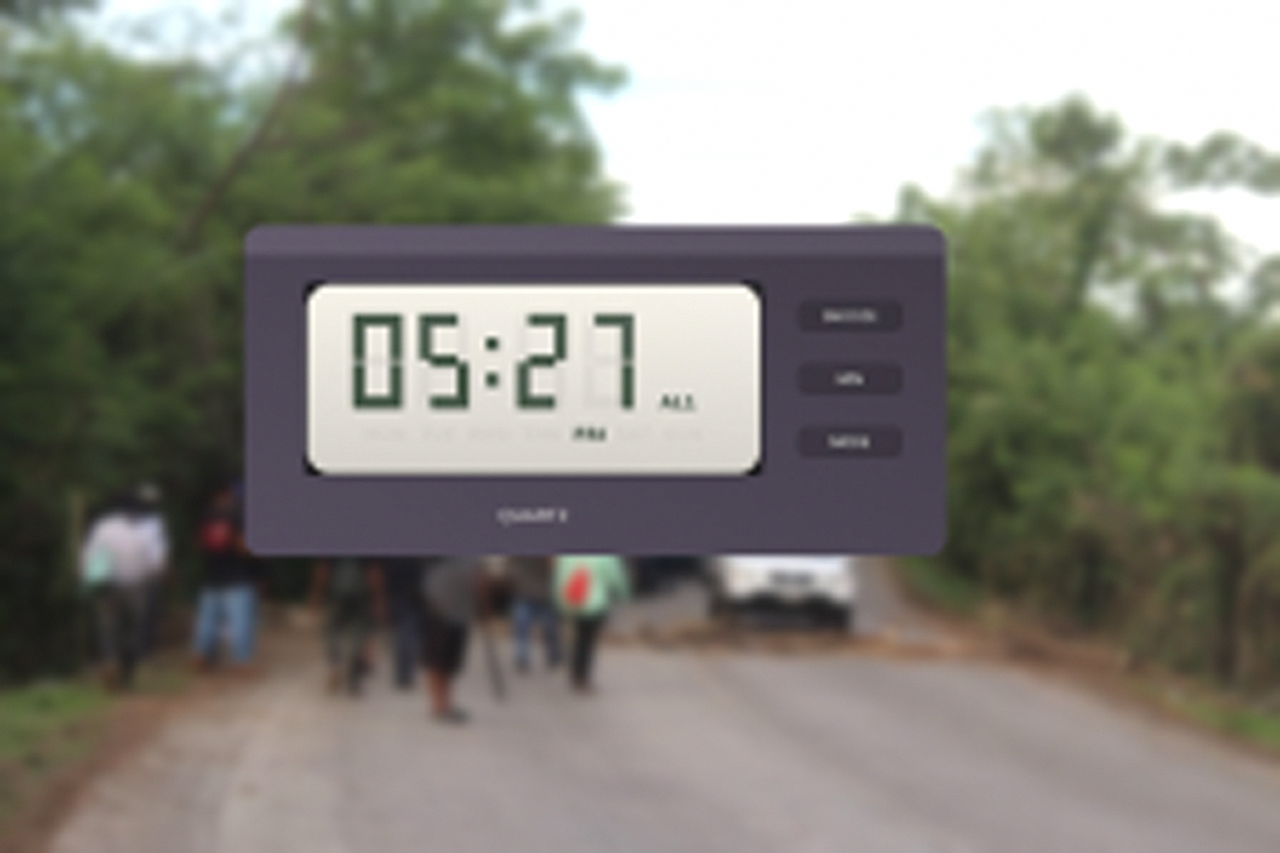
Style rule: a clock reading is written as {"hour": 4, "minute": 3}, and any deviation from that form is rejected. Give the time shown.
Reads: {"hour": 5, "minute": 27}
